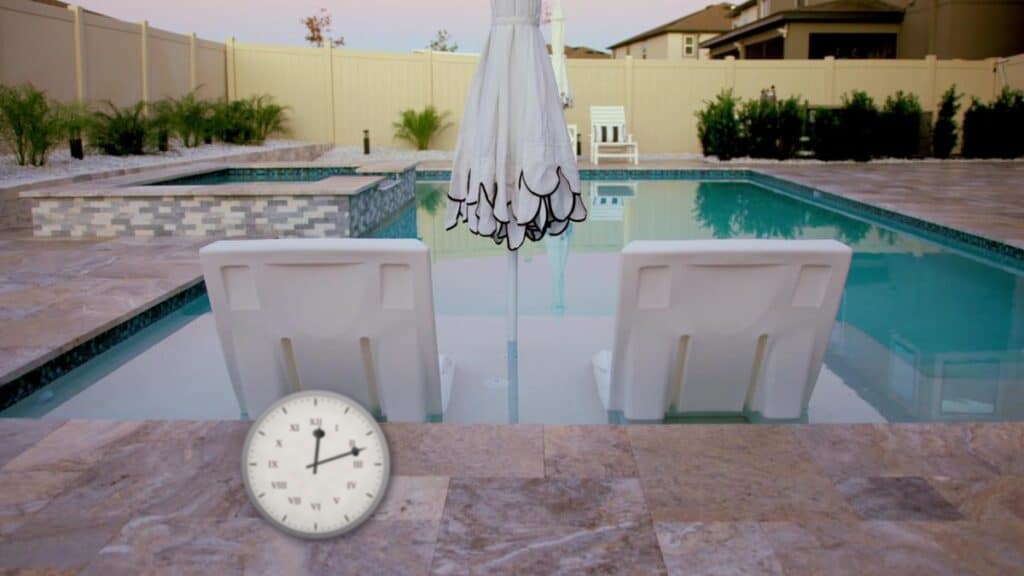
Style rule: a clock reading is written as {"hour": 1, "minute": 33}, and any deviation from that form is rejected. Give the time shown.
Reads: {"hour": 12, "minute": 12}
